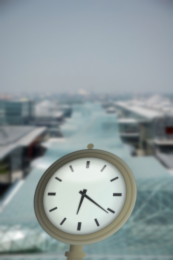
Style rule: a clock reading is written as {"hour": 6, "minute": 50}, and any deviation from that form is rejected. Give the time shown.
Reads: {"hour": 6, "minute": 21}
